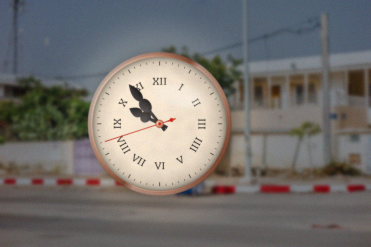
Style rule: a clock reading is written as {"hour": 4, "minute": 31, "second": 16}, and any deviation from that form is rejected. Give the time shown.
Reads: {"hour": 9, "minute": 53, "second": 42}
